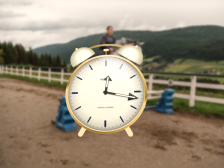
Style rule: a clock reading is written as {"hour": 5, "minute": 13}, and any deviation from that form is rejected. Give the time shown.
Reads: {"hour": 12, "minute": 17}
